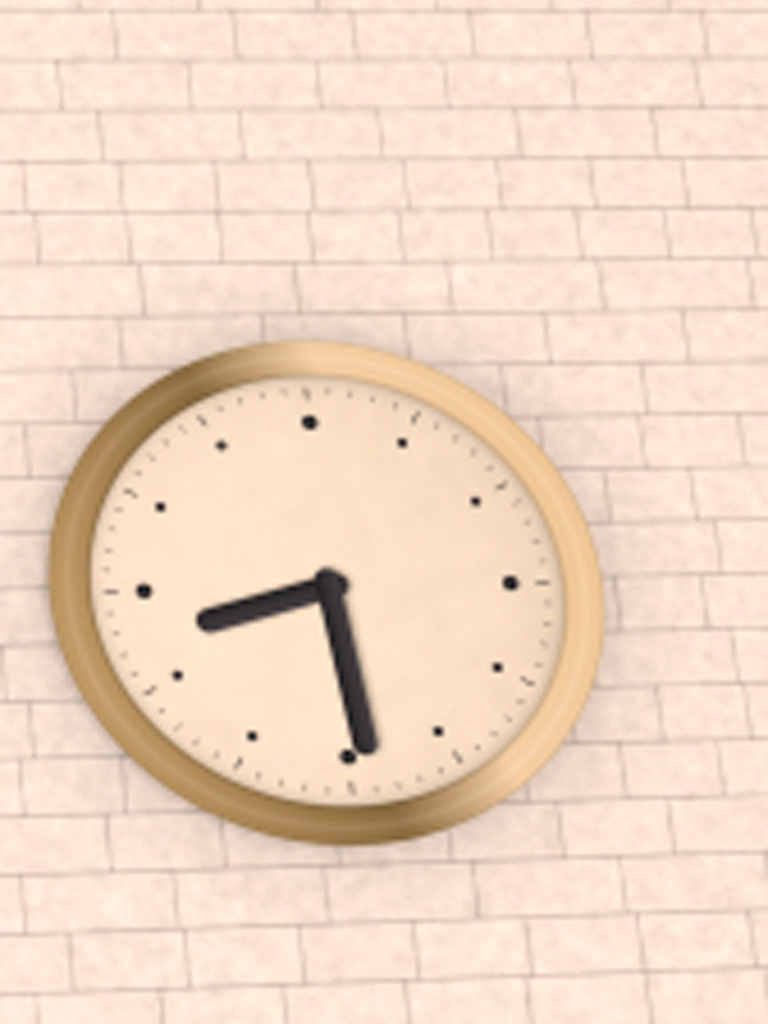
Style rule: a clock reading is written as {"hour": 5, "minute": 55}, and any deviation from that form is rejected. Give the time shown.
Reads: {"hour": 8, "minute": 29}
